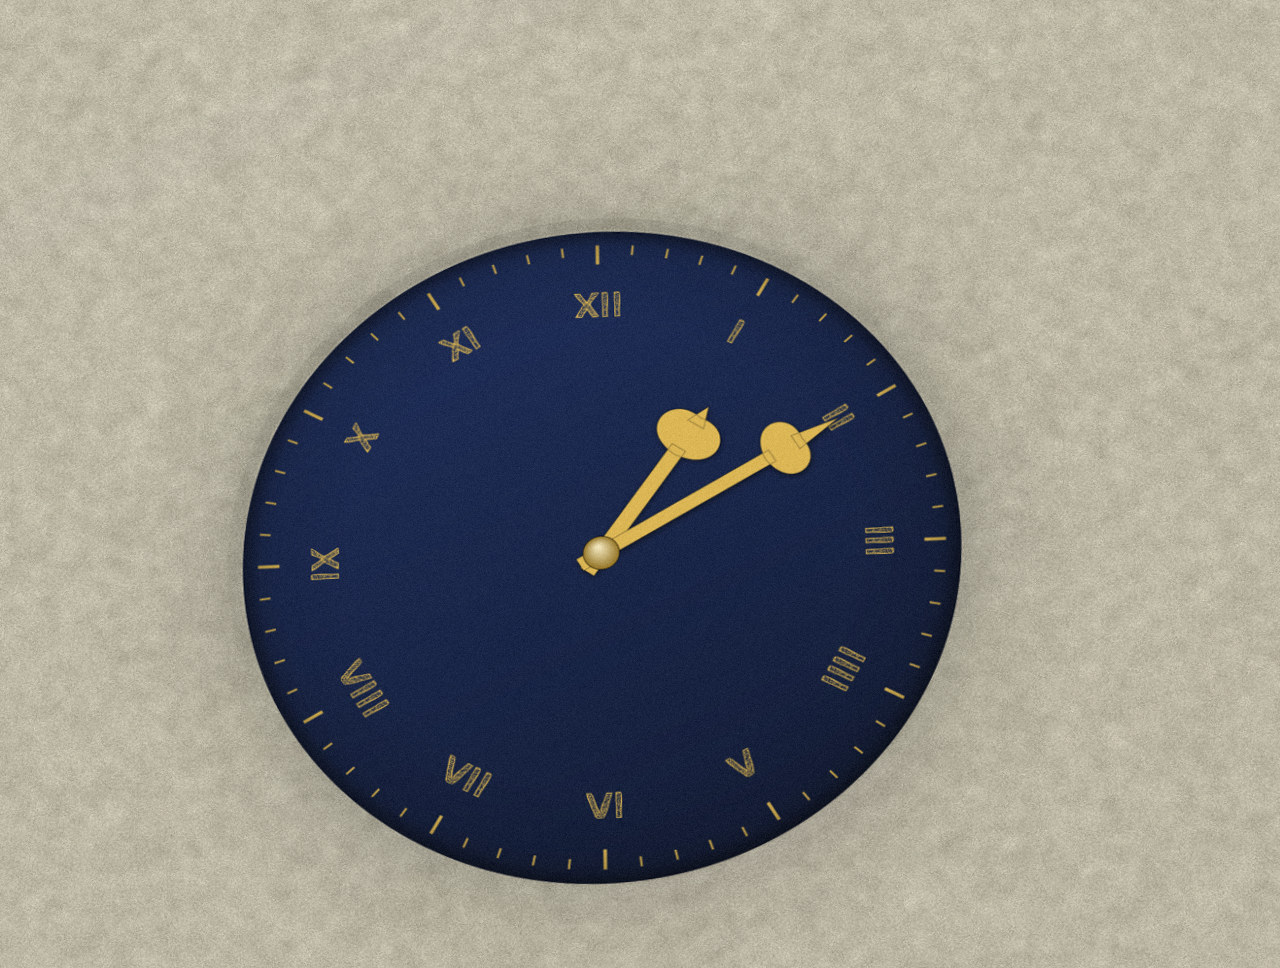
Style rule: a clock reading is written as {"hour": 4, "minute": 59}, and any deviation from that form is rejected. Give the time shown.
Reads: {"hour": 1, "minute": 10}
